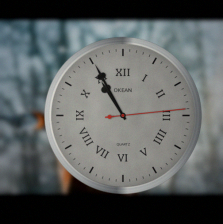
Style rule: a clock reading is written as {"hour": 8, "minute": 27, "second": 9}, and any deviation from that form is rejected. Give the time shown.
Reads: {"hour": 10, "minute": 55, "second": 14}
